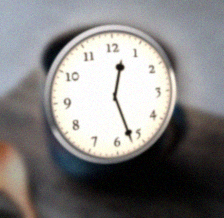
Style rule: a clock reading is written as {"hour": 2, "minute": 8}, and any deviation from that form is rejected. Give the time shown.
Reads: {"hour": 12, "minute": 27}
